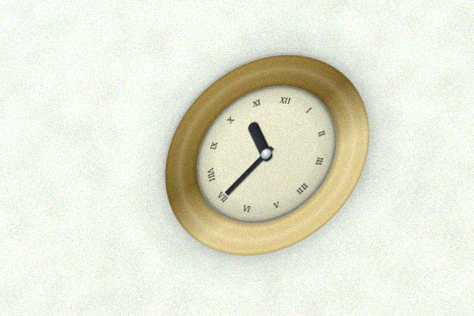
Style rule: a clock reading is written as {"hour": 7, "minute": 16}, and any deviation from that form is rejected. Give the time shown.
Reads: {"hour": 10, "minute": 35}
